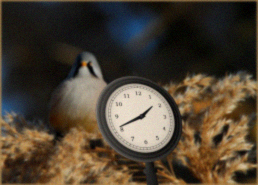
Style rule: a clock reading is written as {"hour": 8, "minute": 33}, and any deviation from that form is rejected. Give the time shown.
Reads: {"hour": 1, "minute": 41}
